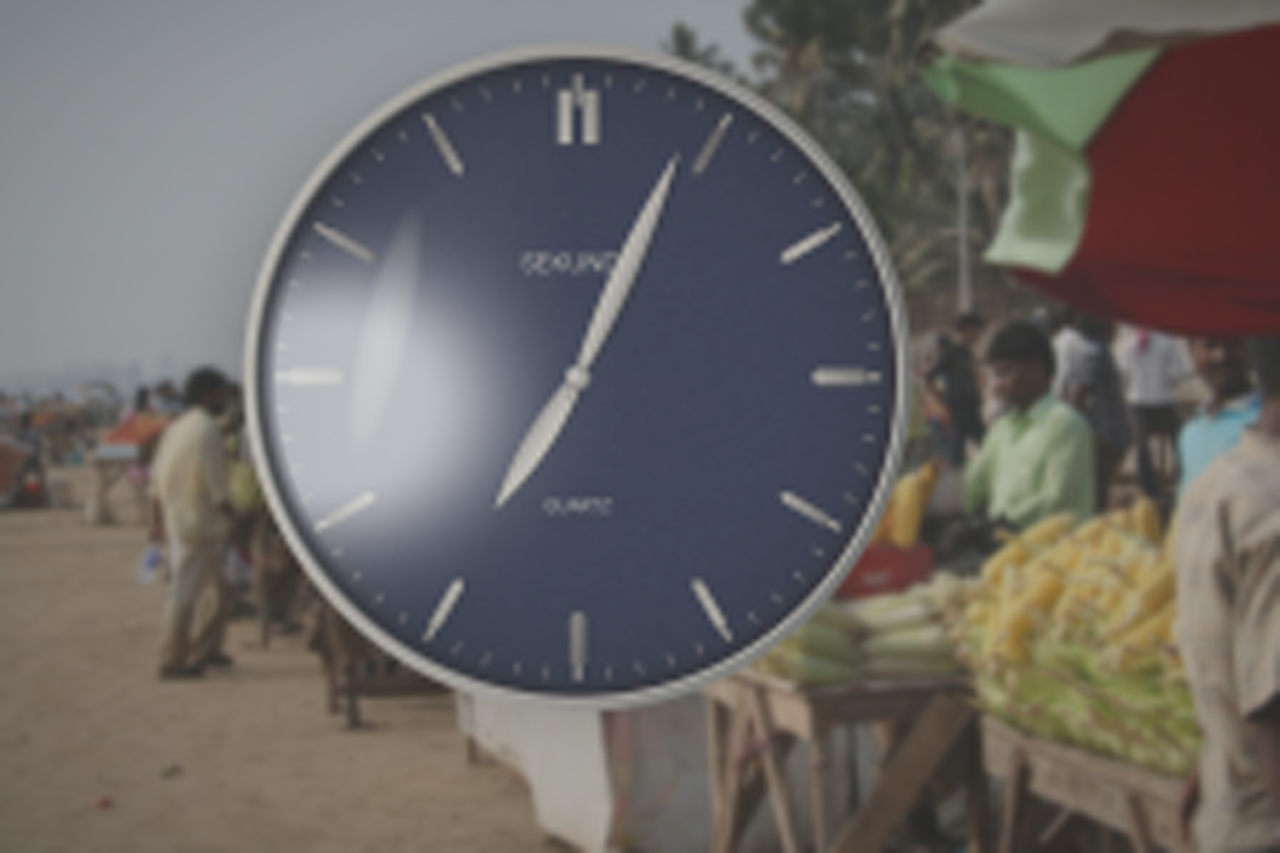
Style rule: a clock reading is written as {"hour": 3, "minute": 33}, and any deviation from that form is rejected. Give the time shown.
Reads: {"hour": 7, "minute": 4}
